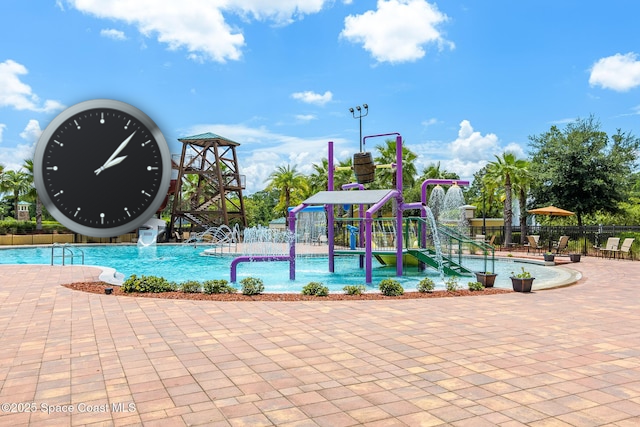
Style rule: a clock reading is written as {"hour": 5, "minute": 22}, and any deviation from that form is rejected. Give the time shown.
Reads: {"hour": 2, "minute": 7}
